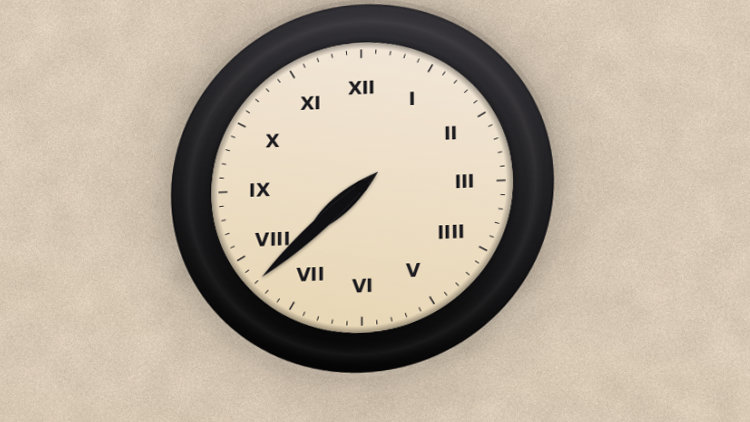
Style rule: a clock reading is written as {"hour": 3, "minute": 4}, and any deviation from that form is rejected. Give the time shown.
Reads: {"hour": 7, "minute": 38}
